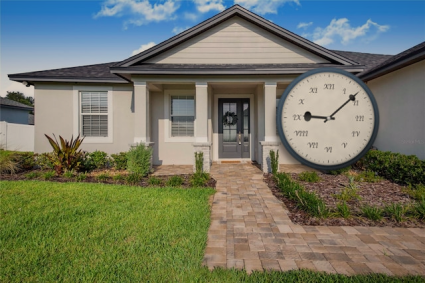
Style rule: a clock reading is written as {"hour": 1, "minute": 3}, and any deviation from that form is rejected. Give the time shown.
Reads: {"hour": 9, "minute": 8}
